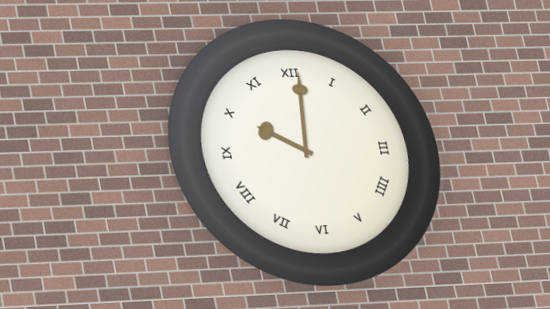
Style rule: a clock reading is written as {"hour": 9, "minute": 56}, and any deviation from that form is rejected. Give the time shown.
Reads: {"hour": 10, "minute": 1}
